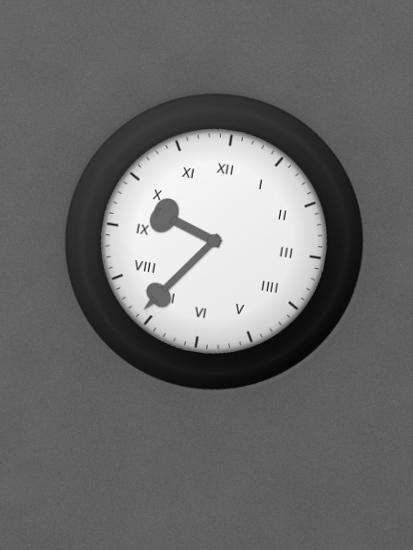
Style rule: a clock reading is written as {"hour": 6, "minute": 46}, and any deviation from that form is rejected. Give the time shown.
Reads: {"hour": 9, "minute": 36}
